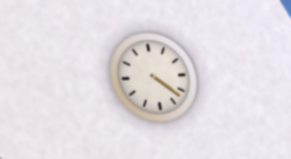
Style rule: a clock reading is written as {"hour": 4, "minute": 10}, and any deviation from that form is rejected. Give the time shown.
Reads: {"hour": 4, "minute": 22}
